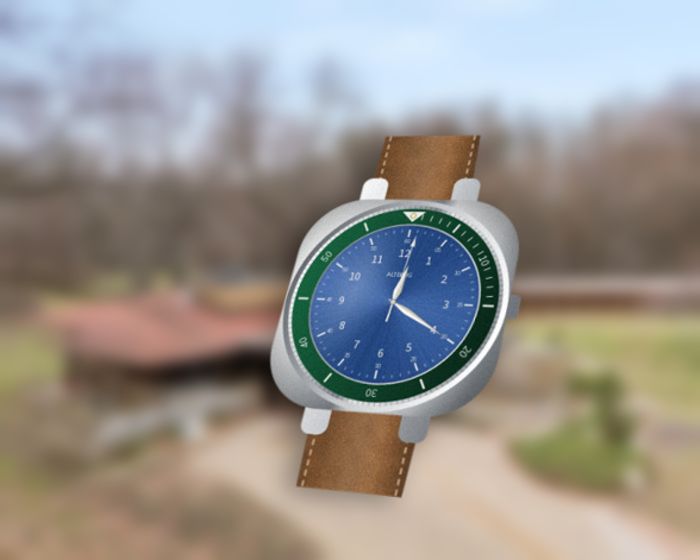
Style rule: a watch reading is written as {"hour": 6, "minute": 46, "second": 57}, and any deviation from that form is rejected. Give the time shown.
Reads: {"hour": 12, "minute": 20, "second": 1}
